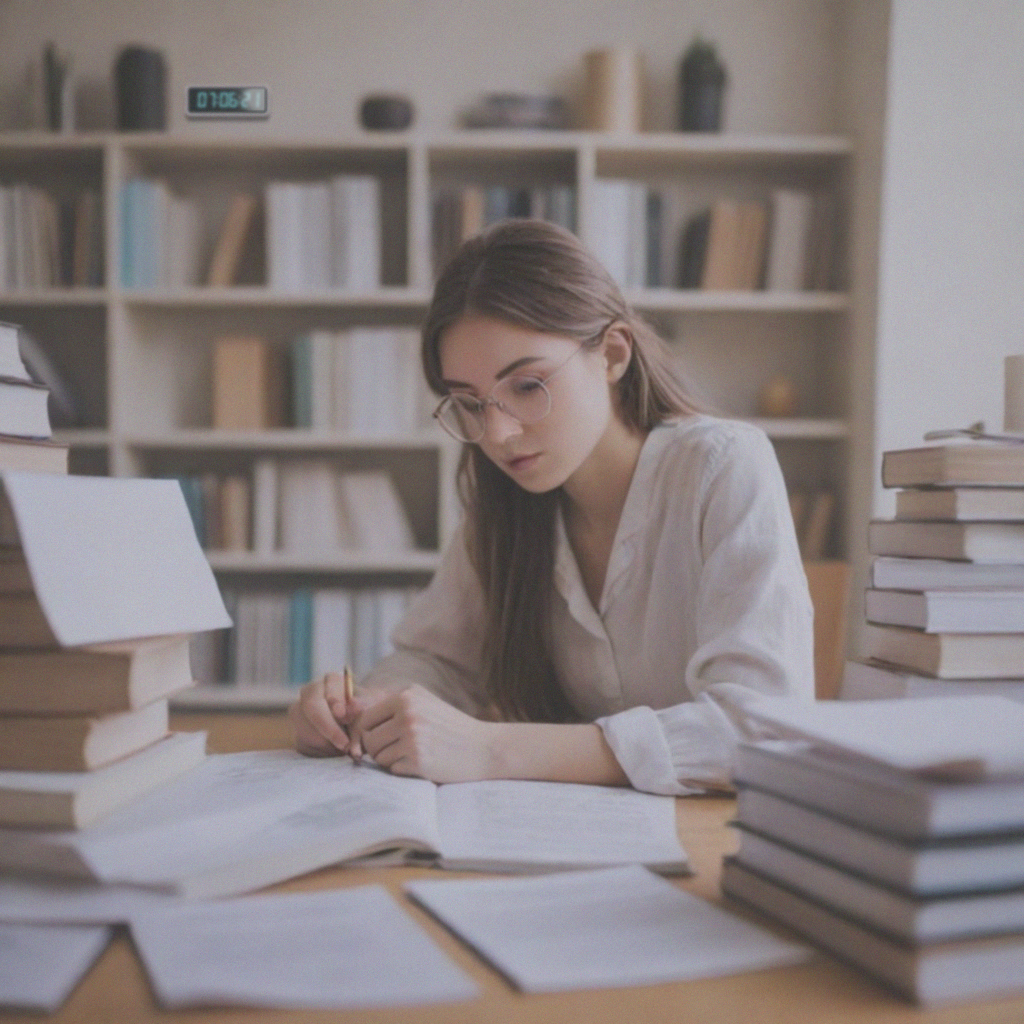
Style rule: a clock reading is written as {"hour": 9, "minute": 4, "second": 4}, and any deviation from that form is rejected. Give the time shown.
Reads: {"hour": 7, "minute": 6, "second": 21}
